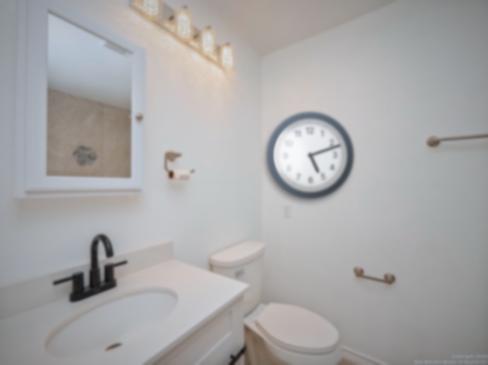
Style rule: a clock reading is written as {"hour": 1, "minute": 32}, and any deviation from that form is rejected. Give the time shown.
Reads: {"hour": 5, "minute": 12}
